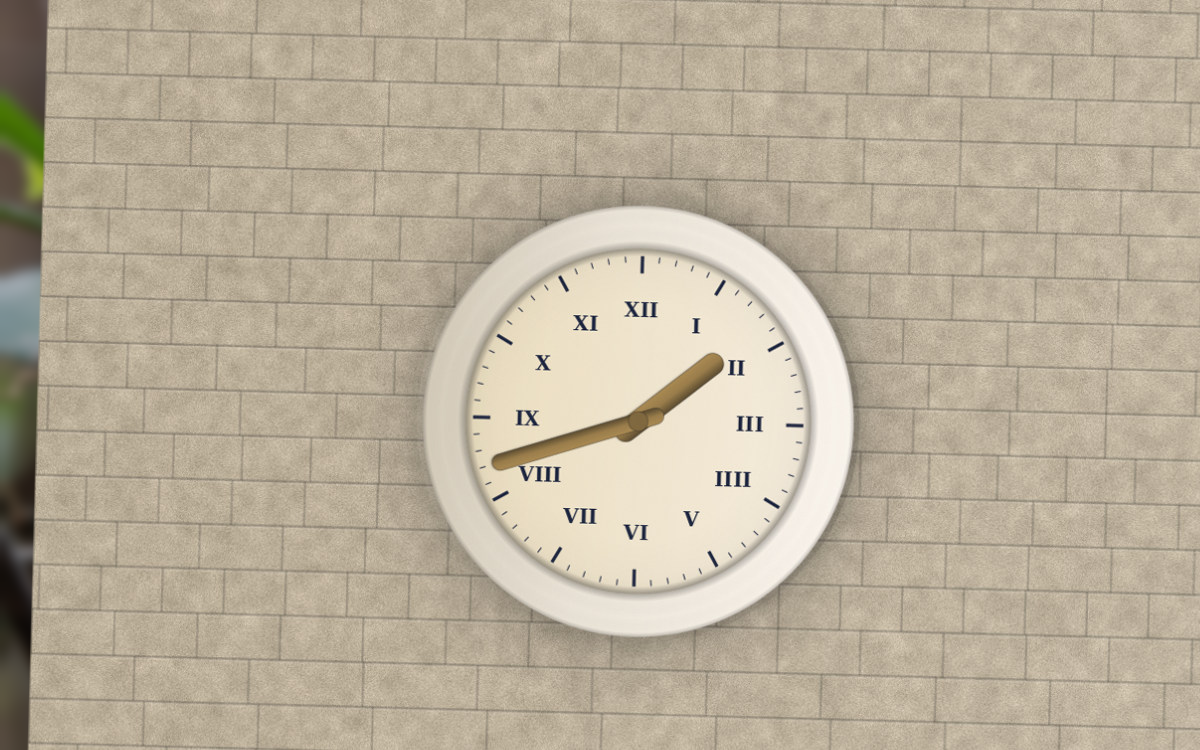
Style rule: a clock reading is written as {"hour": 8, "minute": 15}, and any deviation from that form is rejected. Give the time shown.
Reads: {"hour": 1, "minute": 42}
